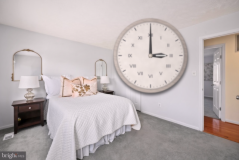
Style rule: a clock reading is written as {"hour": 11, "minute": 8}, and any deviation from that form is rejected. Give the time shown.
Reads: {"hour": 3, "minute": 0}
